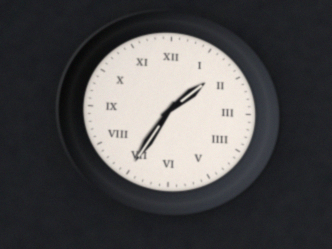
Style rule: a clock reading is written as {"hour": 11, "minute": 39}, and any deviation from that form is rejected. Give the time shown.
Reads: {"hour": 1, "minute": 35}
